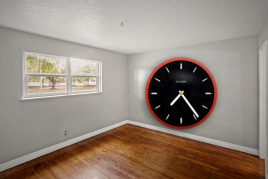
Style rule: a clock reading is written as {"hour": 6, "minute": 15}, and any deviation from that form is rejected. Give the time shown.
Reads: {"hour": 7, "minute": 24}
